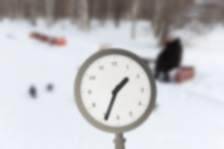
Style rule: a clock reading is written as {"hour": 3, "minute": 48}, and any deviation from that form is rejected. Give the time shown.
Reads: {"hour": 1, "minute": 34}
